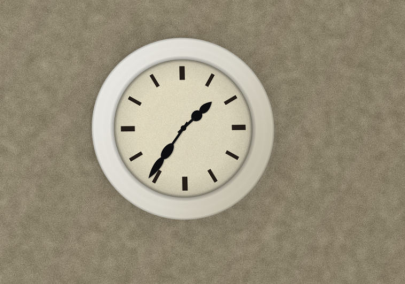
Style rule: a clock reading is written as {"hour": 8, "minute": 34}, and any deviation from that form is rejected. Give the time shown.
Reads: {"hour": 1, "minute": 36}
